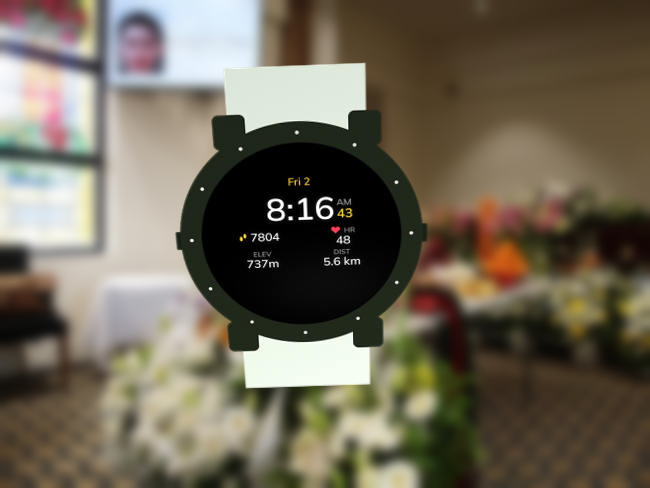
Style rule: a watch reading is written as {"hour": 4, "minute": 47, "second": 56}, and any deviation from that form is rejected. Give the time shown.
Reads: {"hour": 8, "minute": 16, "second": 43}
